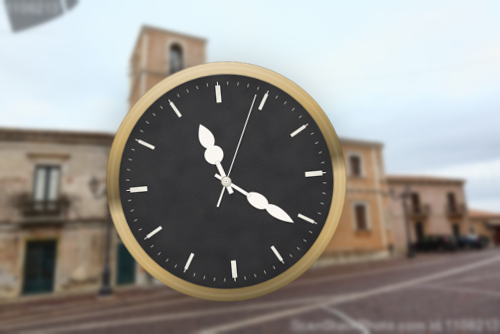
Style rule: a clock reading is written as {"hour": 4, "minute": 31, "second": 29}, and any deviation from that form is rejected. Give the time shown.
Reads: {"hour": 11, "minute": 21, "second": 4}
